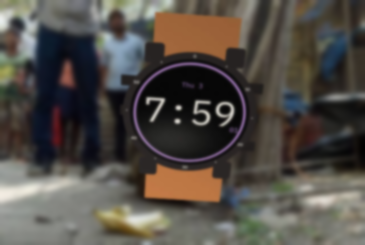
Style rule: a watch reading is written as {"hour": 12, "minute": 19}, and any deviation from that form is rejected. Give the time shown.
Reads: {"hour": 7, "minute": 59}
